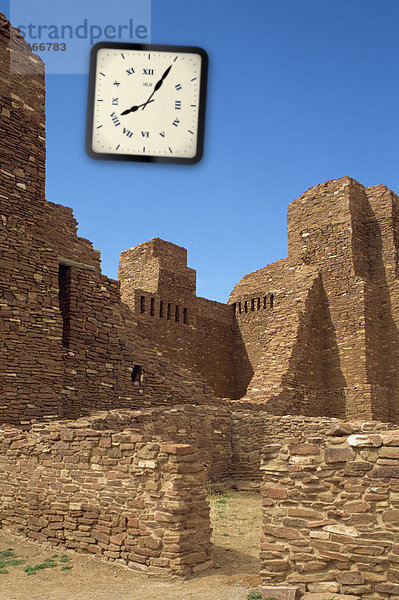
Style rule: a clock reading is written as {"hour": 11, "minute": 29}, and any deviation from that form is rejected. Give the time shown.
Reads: {"hour": 8, "minute": 5}
